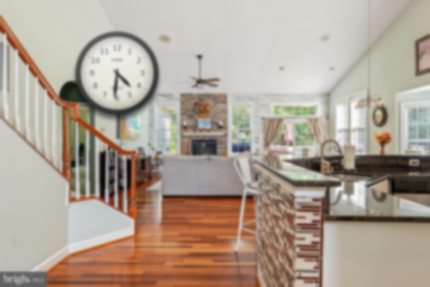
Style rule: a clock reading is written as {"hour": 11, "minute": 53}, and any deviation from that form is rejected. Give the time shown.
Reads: {"hour": 4, "minute": 31}
